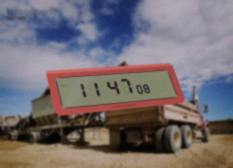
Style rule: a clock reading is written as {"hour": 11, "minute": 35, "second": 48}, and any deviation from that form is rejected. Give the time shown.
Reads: {"hour": 11, "minute": 47, "second": 8}
